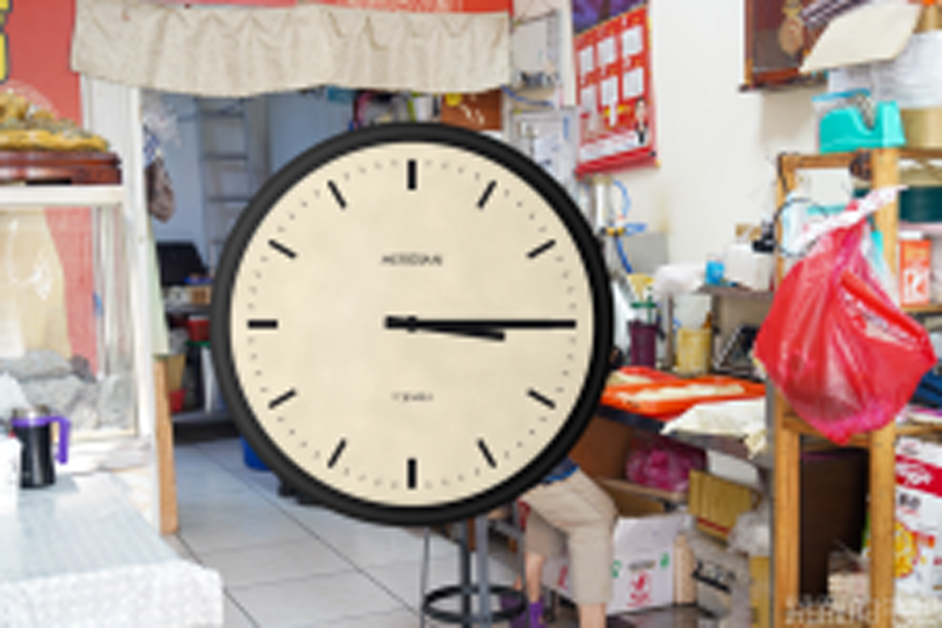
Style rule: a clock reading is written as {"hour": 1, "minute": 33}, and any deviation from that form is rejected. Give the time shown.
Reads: {"hour": 3, "minute": 15}
